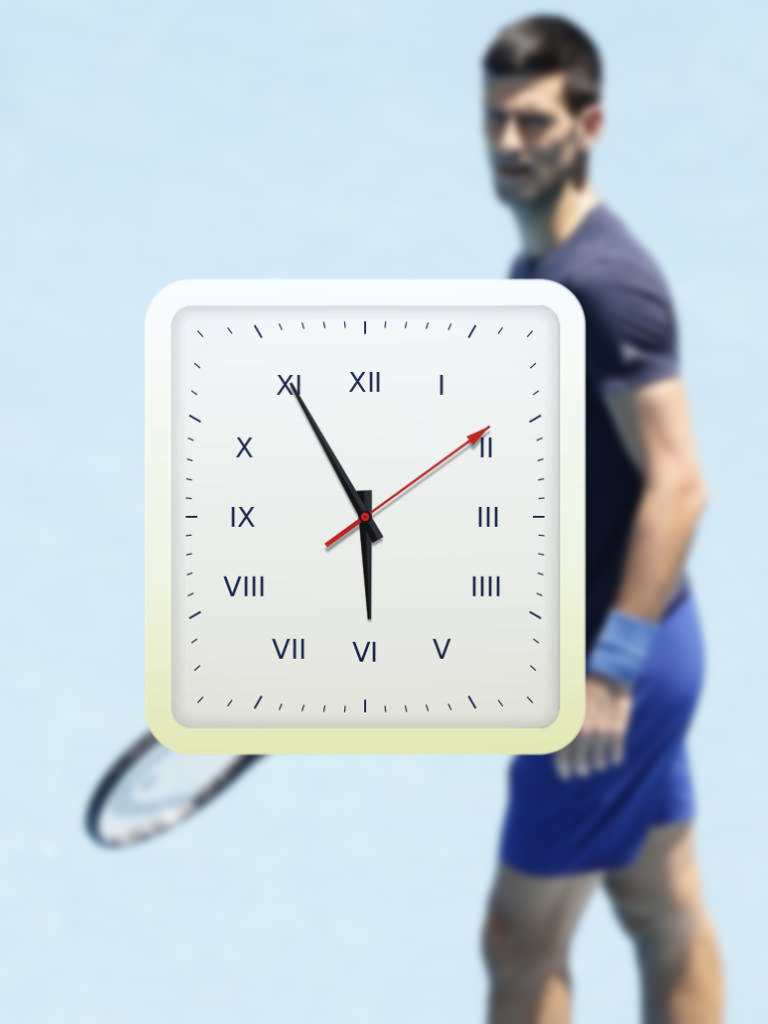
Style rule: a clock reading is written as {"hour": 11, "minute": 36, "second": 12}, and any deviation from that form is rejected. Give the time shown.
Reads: {"hour": 5, "minute": 55, "second": 9}
